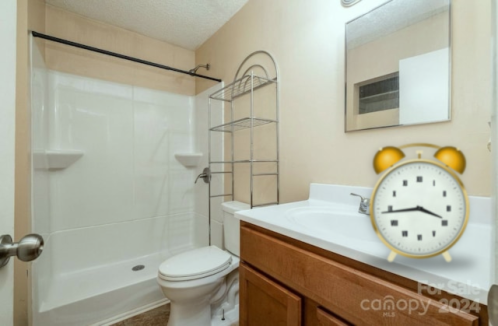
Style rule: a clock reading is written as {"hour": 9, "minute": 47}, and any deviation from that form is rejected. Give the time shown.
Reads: {"hour": 3, "minute": 44}
